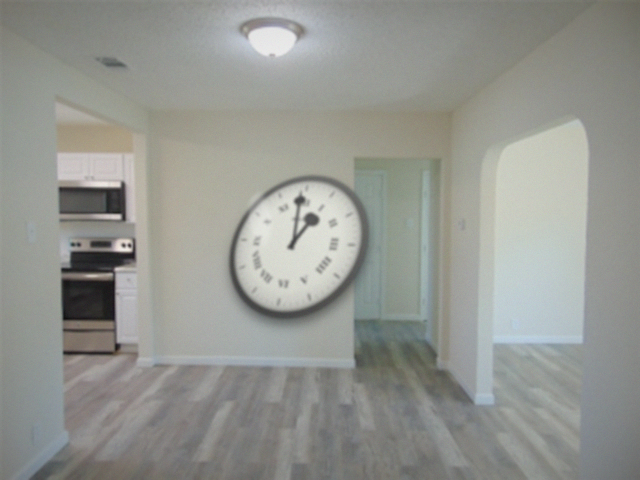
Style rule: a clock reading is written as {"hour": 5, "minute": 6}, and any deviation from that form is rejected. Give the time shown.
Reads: {"hour": 12, "minute": 59}
